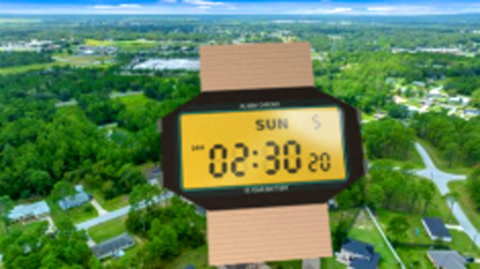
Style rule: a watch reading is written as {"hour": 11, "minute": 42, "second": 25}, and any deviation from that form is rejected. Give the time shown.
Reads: {"hour": 2, "minute": 30, "second": 20}
